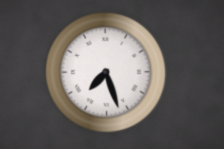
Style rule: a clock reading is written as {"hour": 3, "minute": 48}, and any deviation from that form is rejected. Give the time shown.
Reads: {"hour": 7, "minute": 27}
